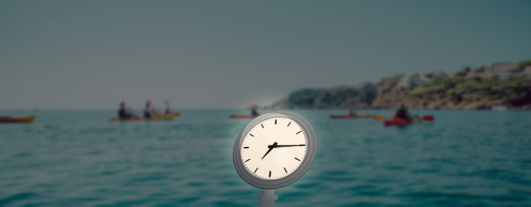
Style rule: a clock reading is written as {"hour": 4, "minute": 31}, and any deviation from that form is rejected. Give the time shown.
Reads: {"hour": 7, "minute": 15}
